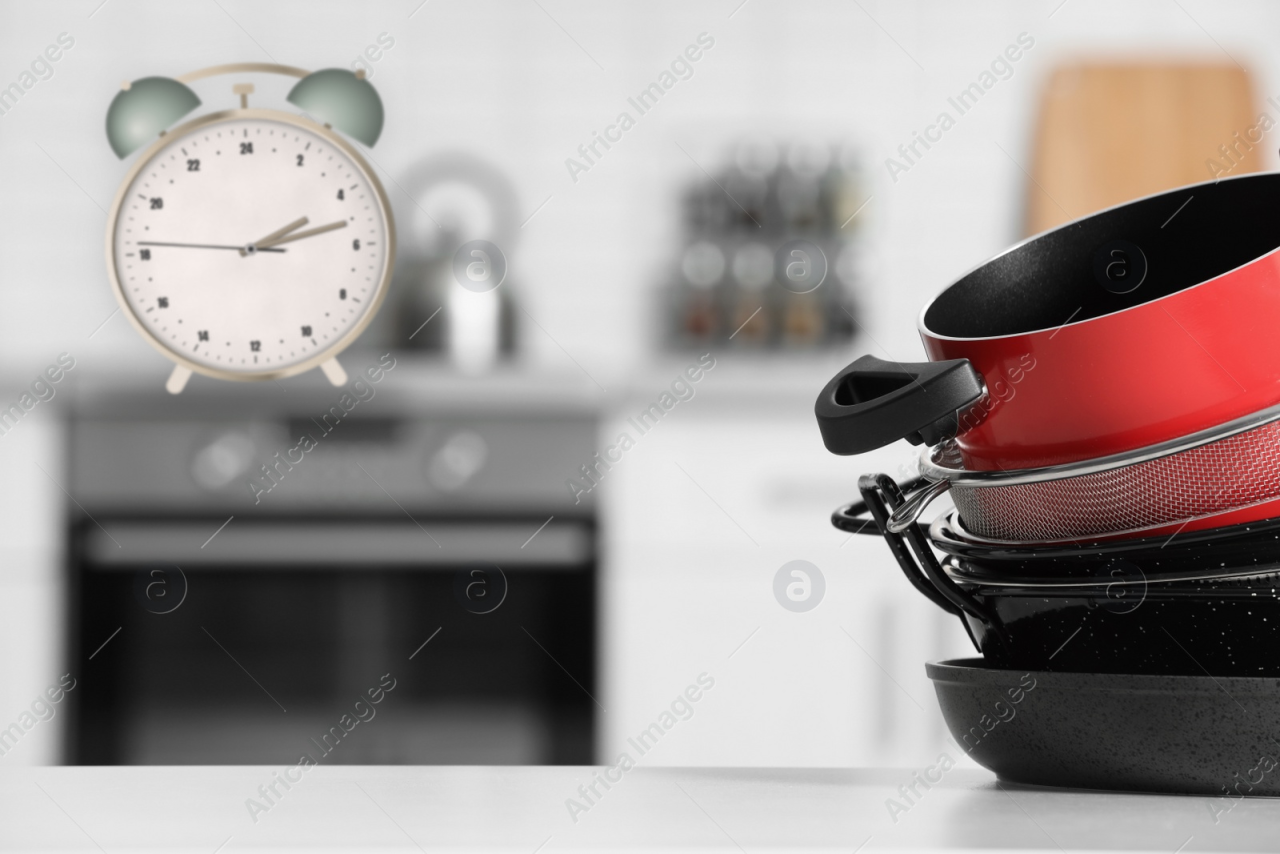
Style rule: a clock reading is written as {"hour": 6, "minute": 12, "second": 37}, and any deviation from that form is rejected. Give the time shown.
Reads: {"hour": 4, "minute": 12, "second": 46}
